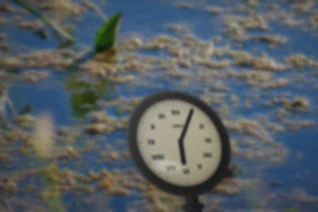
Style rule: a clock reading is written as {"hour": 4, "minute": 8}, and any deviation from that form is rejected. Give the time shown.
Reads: {"hour": 6, "minute": 5}
